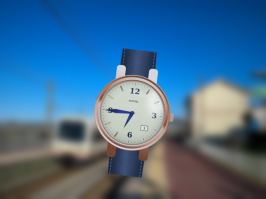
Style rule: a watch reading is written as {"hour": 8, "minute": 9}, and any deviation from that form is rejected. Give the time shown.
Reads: {"hour": 6, "minute": 45}
